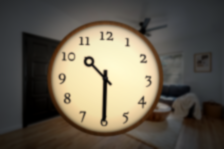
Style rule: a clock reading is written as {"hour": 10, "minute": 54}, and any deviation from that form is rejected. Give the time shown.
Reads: {"hour": 10, "minute": 30}
